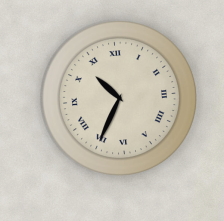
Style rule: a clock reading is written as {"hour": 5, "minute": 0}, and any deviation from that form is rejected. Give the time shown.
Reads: {"hour": 10, "minute": 35}
